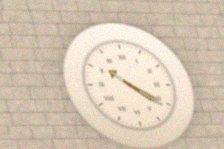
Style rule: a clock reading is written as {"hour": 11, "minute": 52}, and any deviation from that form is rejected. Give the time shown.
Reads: {"hour": 10, "minute": 21}
